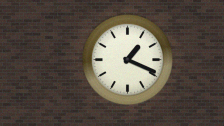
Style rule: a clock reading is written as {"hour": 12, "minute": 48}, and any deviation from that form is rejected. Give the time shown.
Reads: {"hour": 1, "minute": 19}
